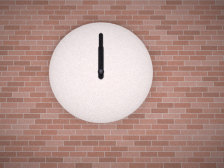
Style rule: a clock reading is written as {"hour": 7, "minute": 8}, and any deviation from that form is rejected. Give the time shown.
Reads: {"hour": 12, "minute": 0}
